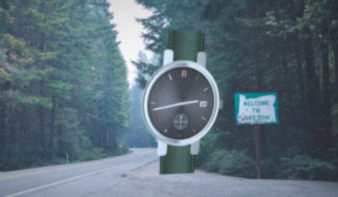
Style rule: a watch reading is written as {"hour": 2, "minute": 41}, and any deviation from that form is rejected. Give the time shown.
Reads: {"hour": 2, "minute": 43}
